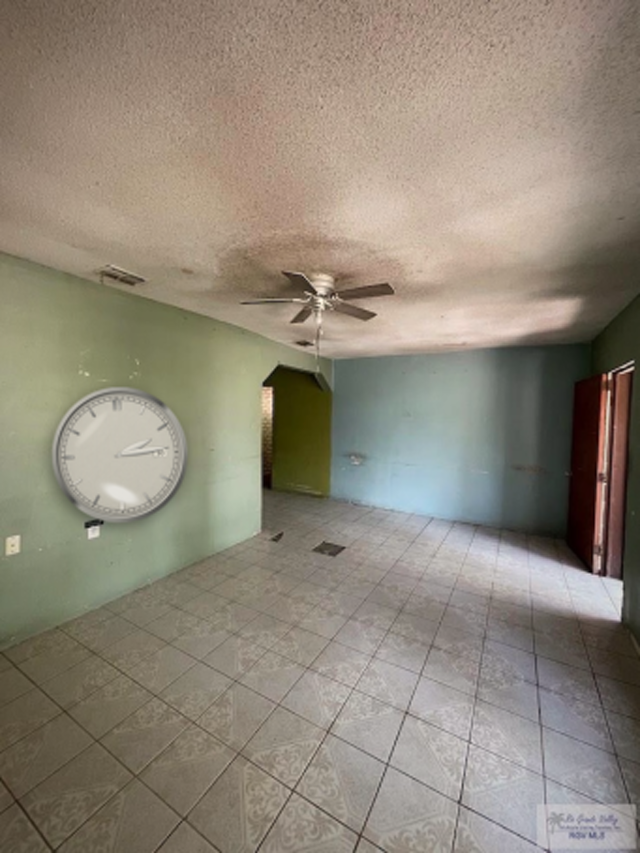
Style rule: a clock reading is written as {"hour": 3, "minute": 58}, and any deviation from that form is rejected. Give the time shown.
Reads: {"hour": 2, "minute": 14}
